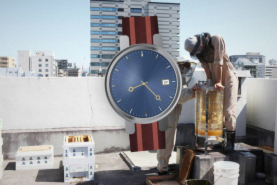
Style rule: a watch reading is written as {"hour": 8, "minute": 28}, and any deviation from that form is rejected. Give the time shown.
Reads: {"hour": 8, "minute": 23}
